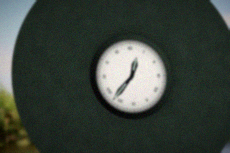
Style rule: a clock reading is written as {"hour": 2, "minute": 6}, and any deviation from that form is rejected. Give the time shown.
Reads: {"hour": 12, "minute": 37}
